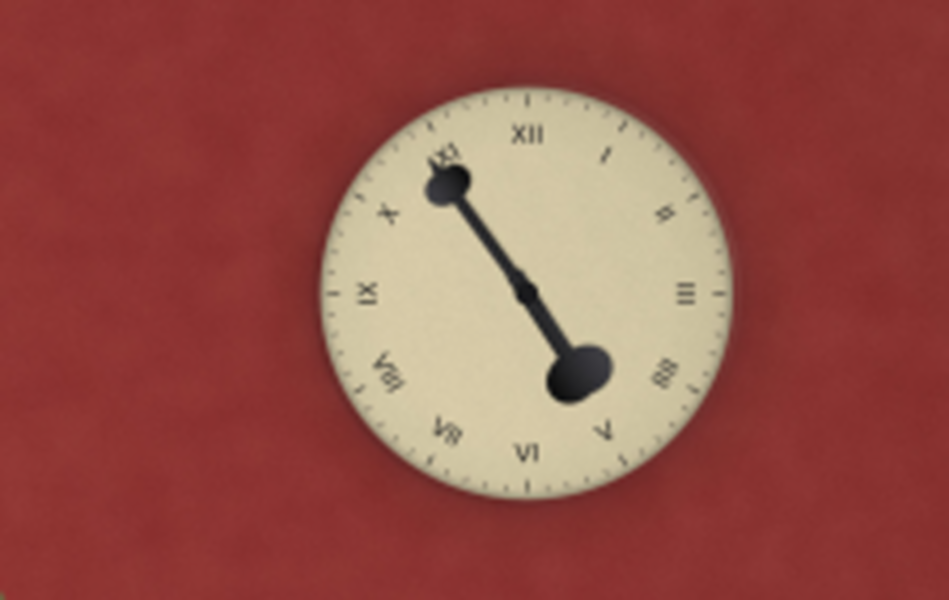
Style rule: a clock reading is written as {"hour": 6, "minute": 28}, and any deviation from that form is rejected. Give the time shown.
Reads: {"hour": 4, "minute": 54}
